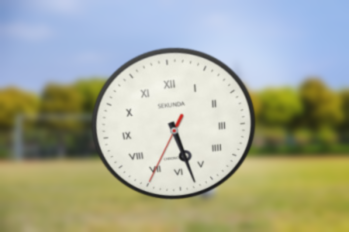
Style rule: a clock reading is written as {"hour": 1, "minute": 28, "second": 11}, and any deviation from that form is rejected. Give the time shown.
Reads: {"hour": 5, "minute": 27, "second": 35}
